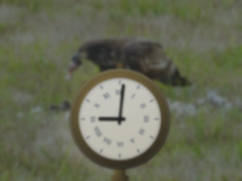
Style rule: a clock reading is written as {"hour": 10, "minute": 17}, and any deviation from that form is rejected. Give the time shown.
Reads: {"hour": 9, "minute": 1}
